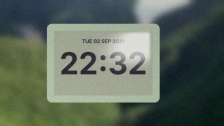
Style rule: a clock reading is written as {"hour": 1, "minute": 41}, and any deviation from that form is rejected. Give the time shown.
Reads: {"hour": 22, "minute": 32}
